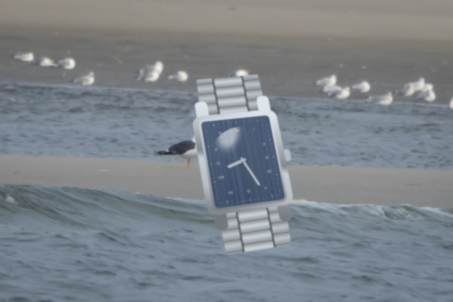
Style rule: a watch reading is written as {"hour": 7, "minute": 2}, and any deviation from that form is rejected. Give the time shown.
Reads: {"hour": 8, "minute": 26}
